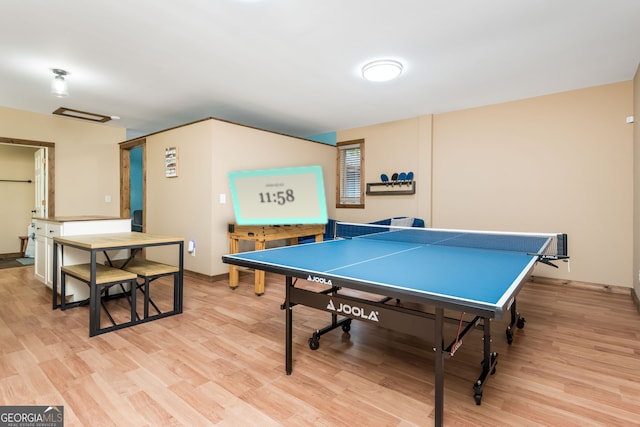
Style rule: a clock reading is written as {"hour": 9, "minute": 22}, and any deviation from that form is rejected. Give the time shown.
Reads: {"hour": 11, "minute": 58}
